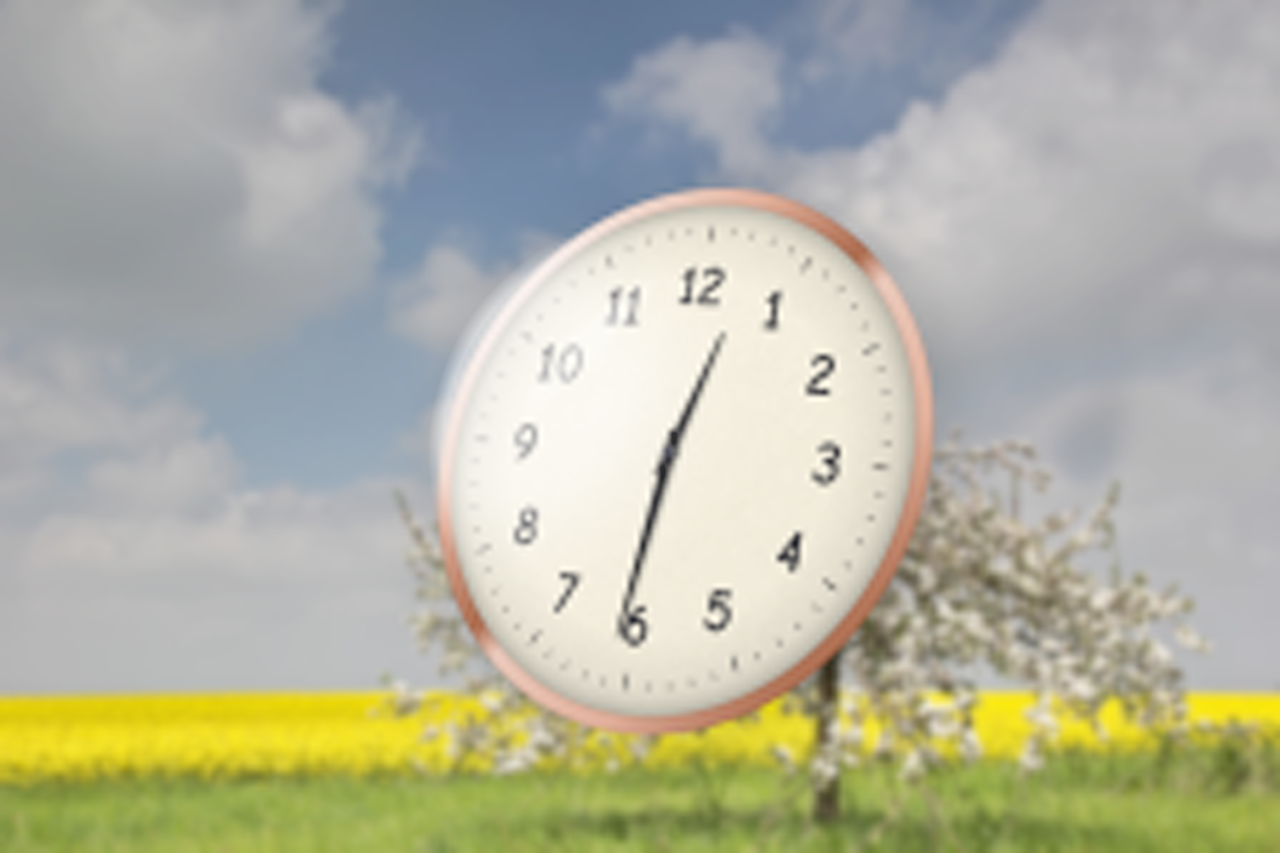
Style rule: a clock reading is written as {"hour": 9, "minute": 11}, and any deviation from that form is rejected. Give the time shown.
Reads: {"hour": 12, "minute": 31}
